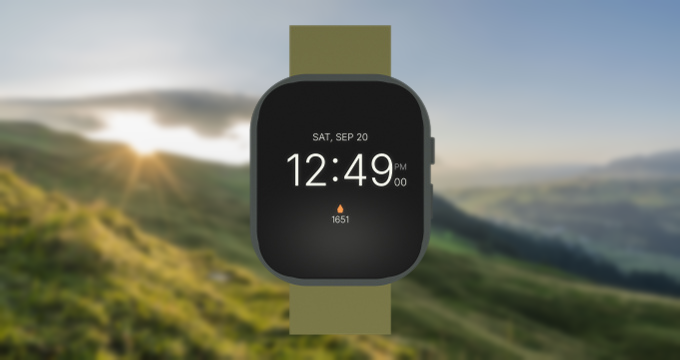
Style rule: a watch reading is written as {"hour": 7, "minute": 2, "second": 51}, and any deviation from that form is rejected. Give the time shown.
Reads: {"hour": 12, "minute": 49, "second": 0}
